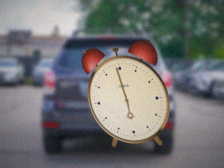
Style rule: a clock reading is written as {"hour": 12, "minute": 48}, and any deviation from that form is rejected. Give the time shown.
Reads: {"hour": 5, "minute": 59}
